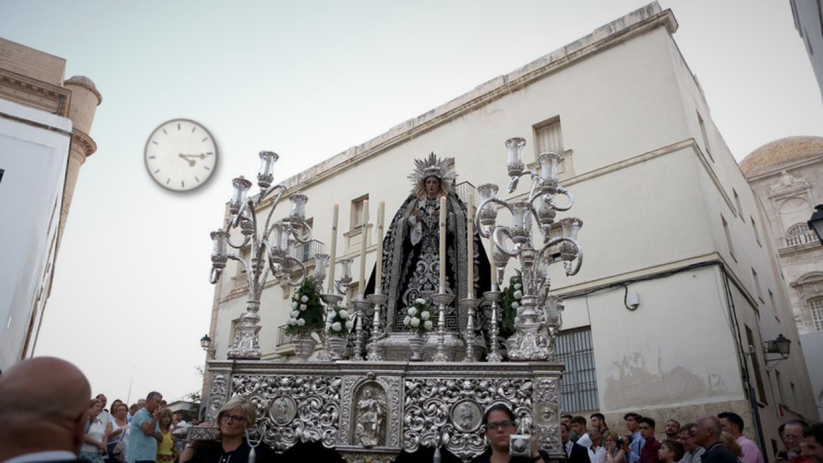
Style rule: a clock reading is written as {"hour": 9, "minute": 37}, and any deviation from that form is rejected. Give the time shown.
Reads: {"hour": 4, "minute": 16}
